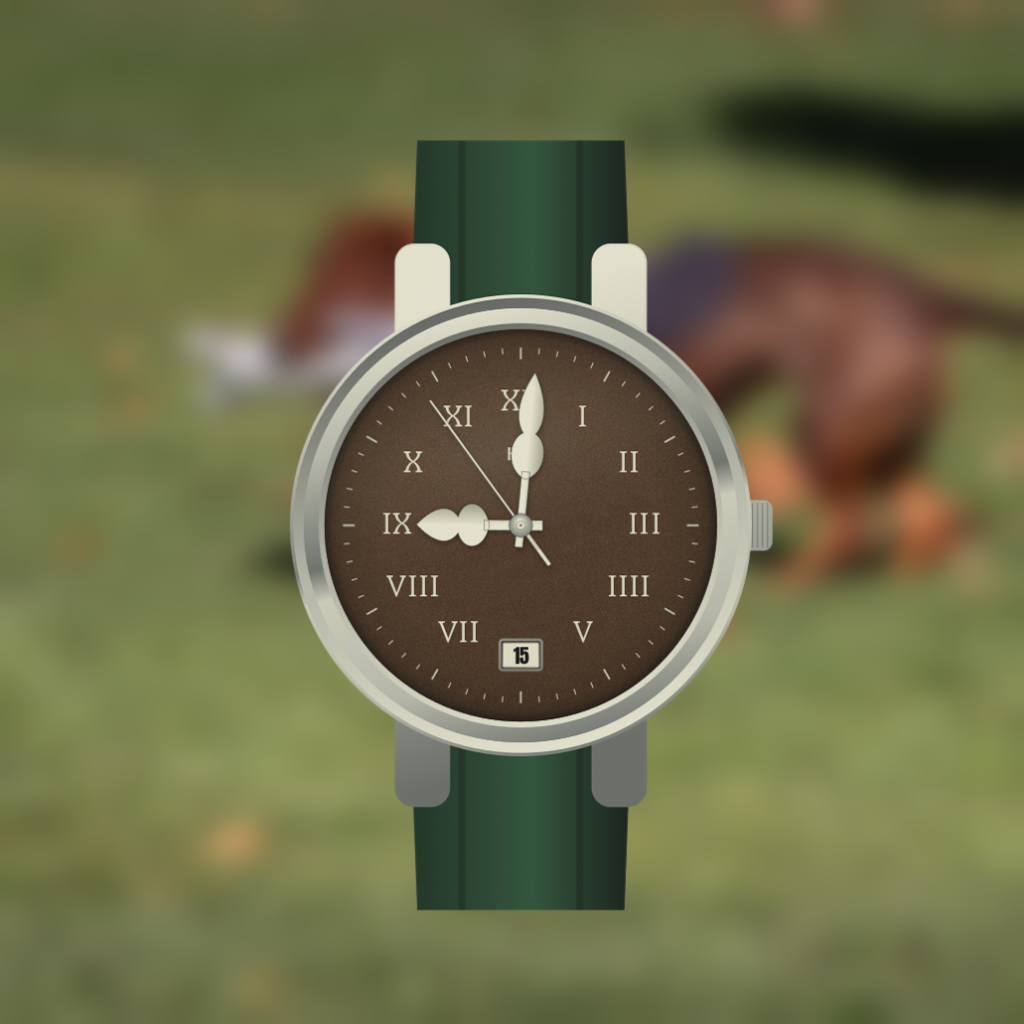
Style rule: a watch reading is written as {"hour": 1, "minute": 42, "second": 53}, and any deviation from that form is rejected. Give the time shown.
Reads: {"hour": 9, "minute": 0, "second": 54}
